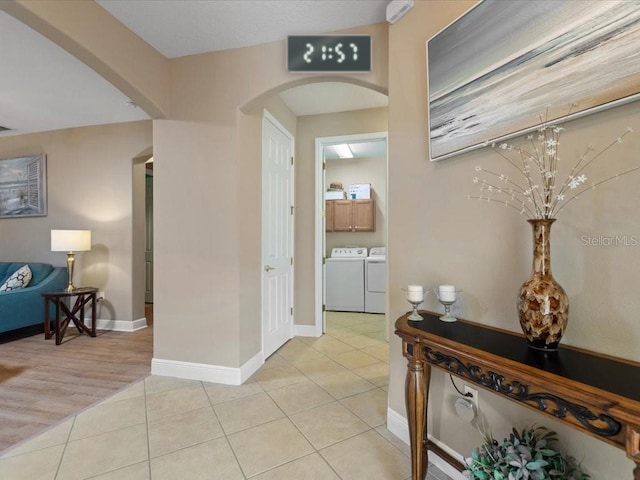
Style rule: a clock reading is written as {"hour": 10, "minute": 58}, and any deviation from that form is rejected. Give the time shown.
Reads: {"hour": 21, "minute": 57}
